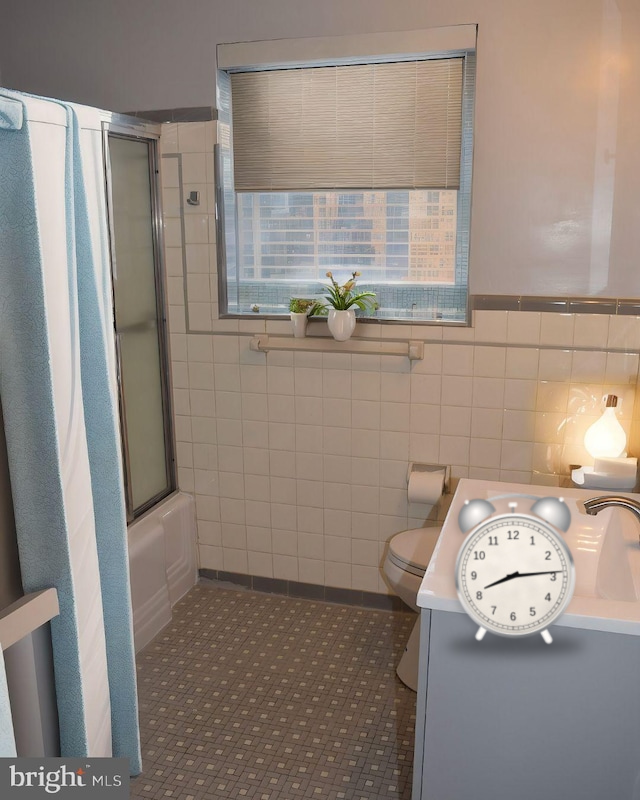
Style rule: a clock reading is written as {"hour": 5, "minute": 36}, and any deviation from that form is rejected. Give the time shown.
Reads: {"hour": 8, "minute": 14}
